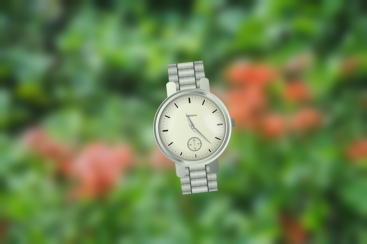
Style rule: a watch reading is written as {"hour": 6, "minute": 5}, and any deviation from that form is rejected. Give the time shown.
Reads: {"hour": 11, "minute": 23}
